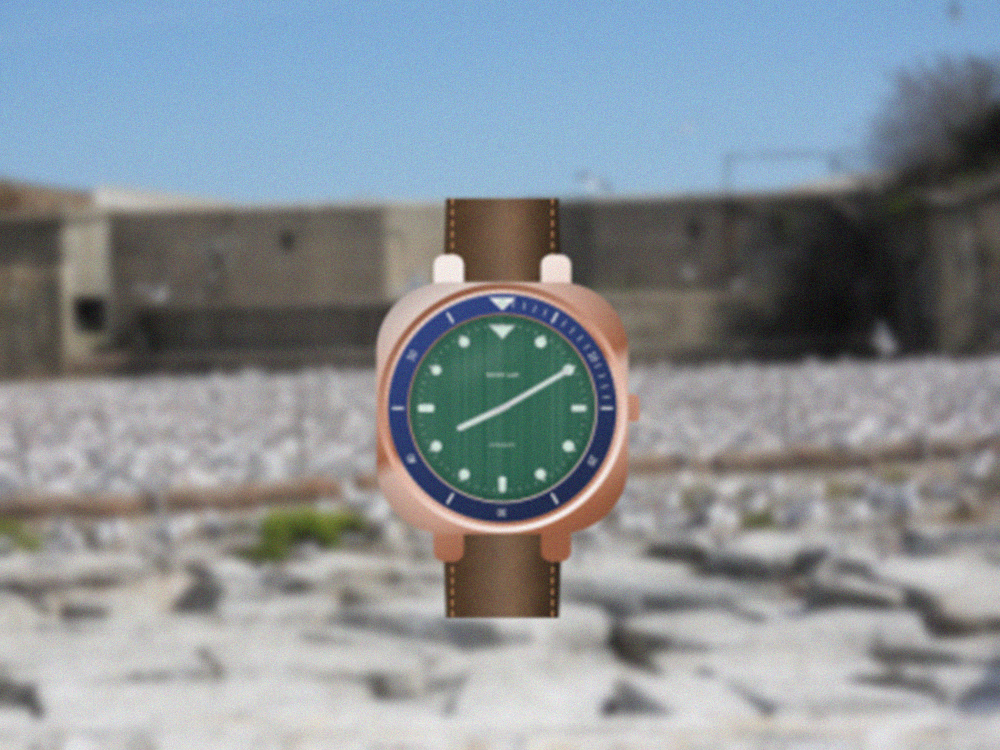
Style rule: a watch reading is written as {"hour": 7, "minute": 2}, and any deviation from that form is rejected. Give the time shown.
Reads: {"hour": 8, "minute": 10}
